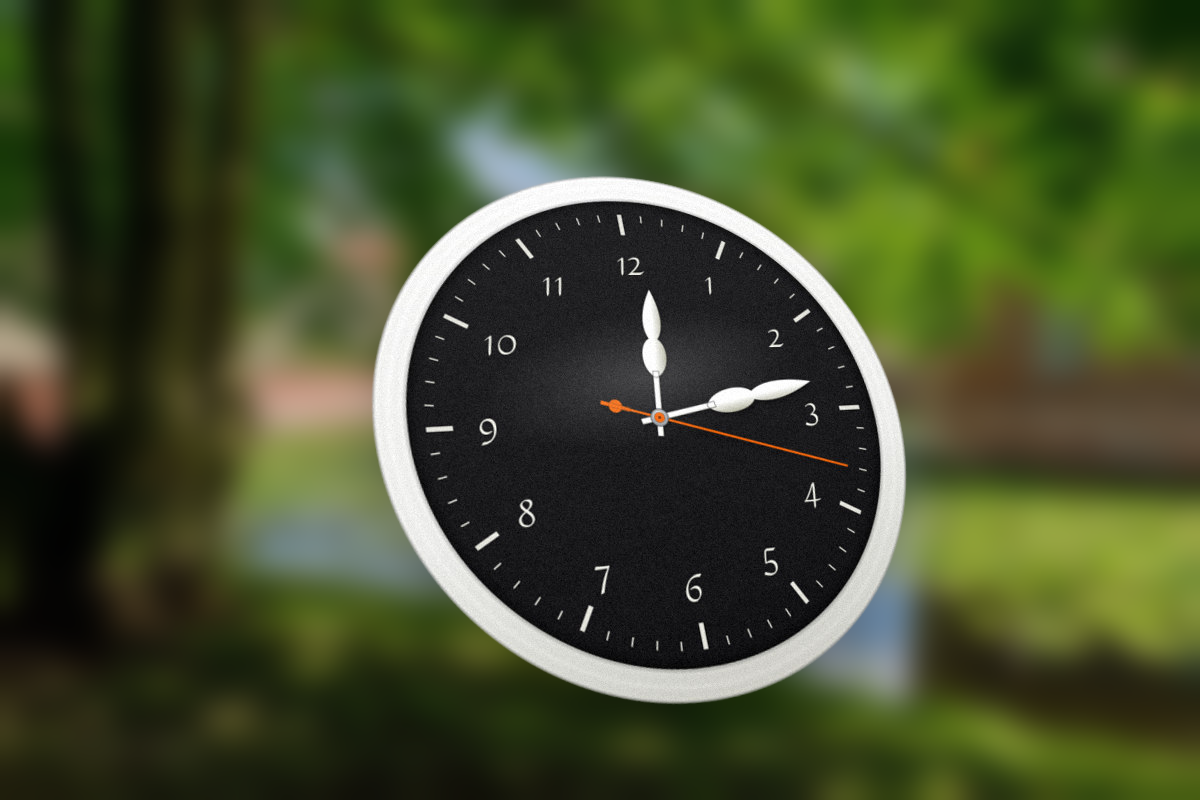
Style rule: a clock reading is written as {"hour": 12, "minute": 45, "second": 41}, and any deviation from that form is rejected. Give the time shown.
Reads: {"hour": 12, "minute": 13, "second": 18}
